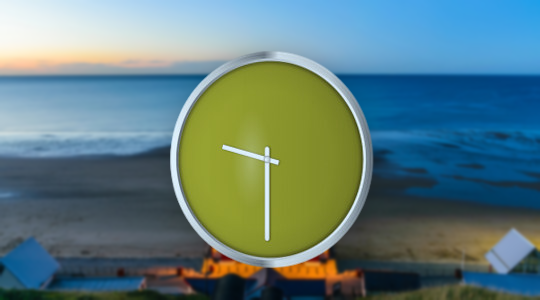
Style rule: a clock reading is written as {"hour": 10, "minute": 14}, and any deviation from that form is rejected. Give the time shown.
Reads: {"hour": 9, "minute": 30}
